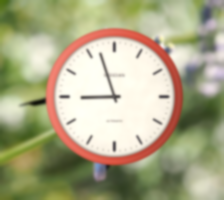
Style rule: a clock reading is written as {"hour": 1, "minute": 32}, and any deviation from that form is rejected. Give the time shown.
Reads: {"hour": 8, "minute": 57}
